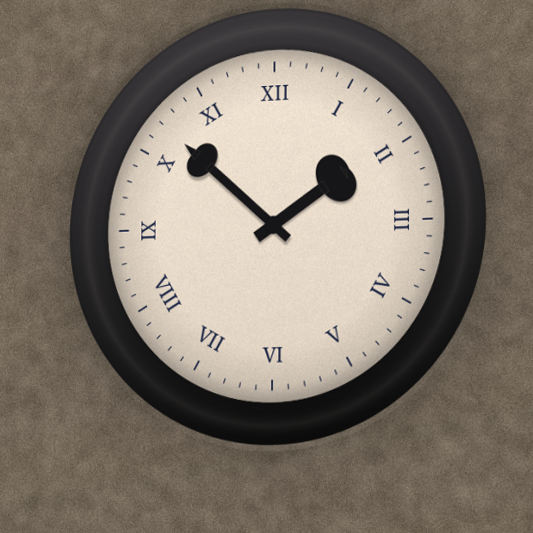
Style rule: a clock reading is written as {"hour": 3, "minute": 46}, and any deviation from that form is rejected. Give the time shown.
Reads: {"hour": 1, "minute": 52}
